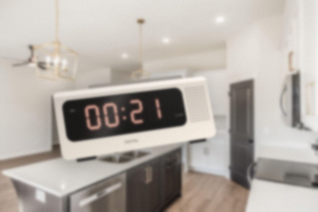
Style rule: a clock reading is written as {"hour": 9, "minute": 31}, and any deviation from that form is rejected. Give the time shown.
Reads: {"hour": 0, "minute": 21}
